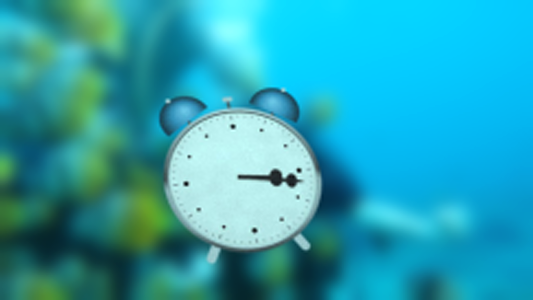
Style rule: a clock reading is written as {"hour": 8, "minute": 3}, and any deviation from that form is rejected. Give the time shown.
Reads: {"hour": 3, "minute": 17}
